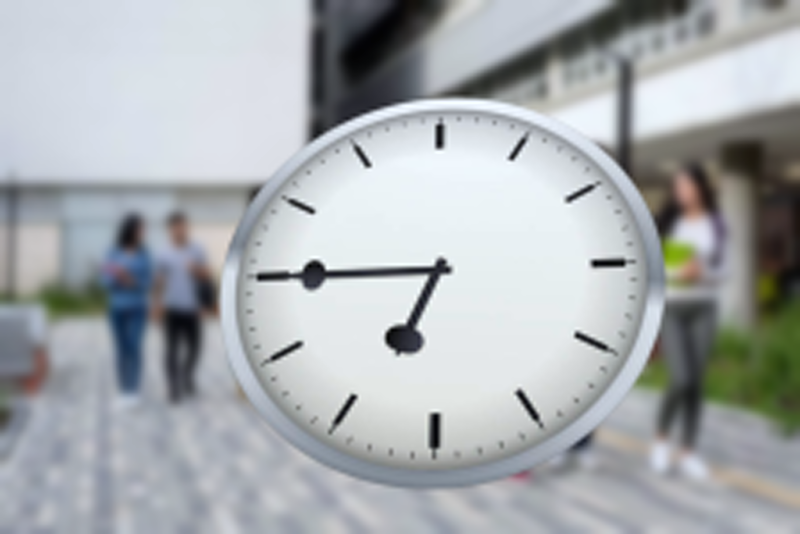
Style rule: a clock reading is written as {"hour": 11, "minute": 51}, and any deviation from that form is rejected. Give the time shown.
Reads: {"hour": 6, "minute": 45}
